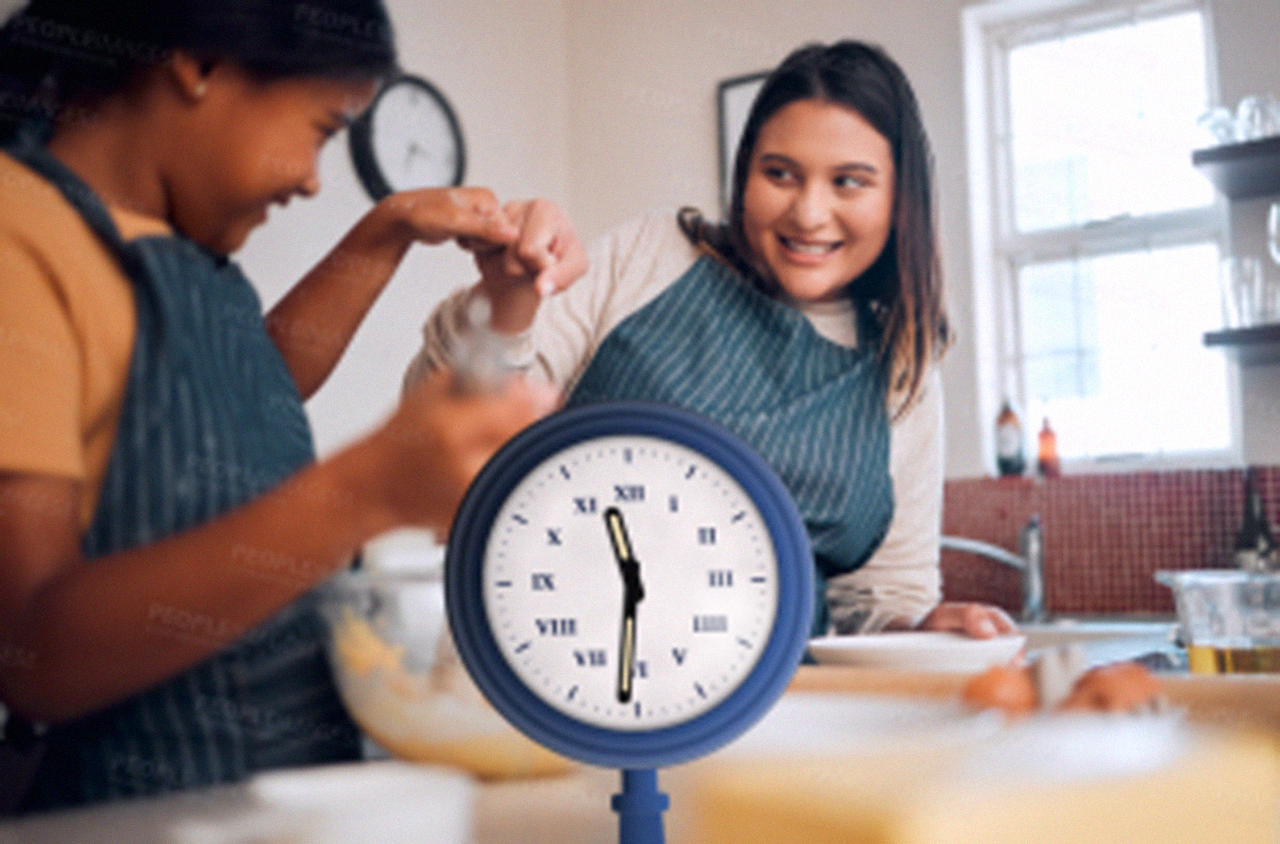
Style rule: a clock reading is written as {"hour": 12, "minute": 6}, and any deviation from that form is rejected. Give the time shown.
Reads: {"hour": 11, "minute": 31}
